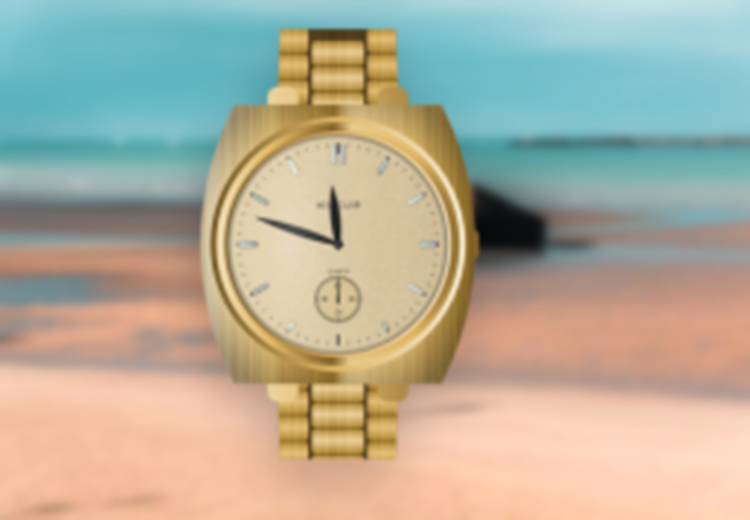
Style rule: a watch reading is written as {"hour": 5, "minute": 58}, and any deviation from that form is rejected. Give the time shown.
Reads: {"hour": 11, "minute": 48}
